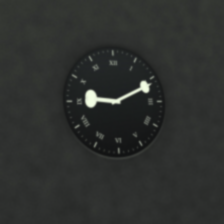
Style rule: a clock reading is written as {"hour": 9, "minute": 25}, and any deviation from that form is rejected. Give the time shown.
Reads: {"hour": 9, "minute": 11}
